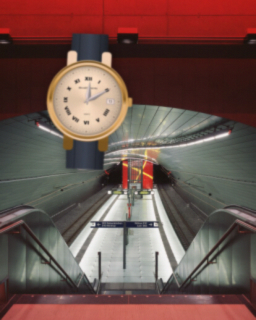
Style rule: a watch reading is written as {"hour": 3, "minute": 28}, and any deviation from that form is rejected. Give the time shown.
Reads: {"hour": 12, "minute": 10}
